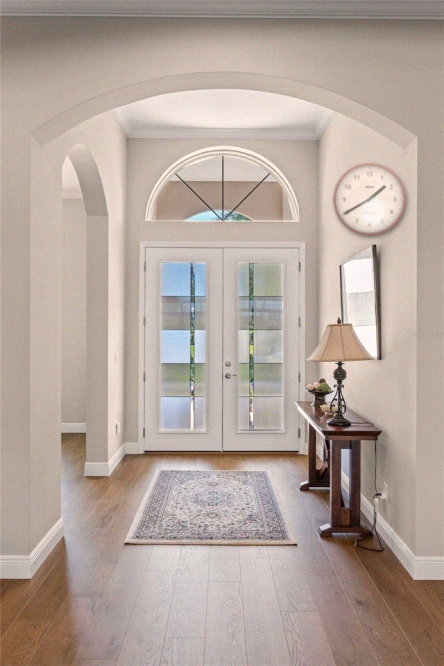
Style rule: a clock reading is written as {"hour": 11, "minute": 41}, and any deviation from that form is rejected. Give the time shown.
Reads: {"hour": 1, "minute": 40}
